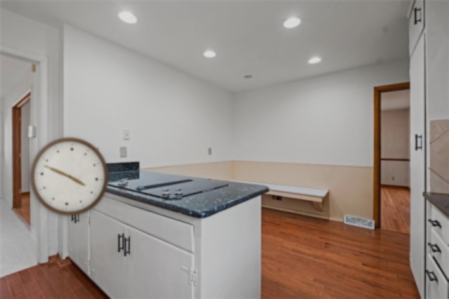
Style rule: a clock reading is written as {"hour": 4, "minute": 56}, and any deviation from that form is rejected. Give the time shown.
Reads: {"hour": 3, "minute": 48}
